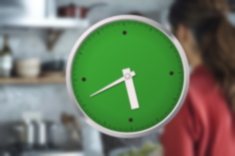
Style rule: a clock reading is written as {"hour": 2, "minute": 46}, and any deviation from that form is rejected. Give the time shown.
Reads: {"hour": 5, "minute": 41}
